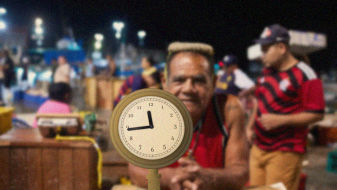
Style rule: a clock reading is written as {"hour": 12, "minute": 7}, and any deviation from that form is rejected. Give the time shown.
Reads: {"hour": 11, "minute": 44}
